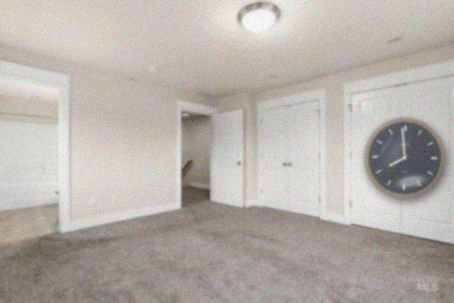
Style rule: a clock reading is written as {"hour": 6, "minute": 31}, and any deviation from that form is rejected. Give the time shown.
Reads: {"hour": 7, "minute": 59}
